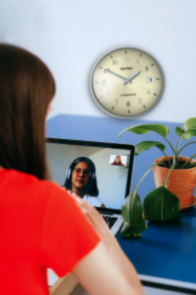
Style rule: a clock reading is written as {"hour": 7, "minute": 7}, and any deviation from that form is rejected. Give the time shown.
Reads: {"hour": 1, "minute": 50}
